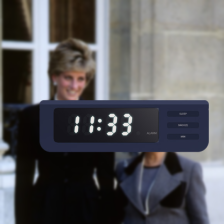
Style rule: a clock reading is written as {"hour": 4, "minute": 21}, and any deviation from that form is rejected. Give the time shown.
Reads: {"hour": 11, "minute": 33}
